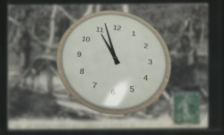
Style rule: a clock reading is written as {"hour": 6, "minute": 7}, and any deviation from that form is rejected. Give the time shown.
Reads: {"hour": 10, "minute": 57}
